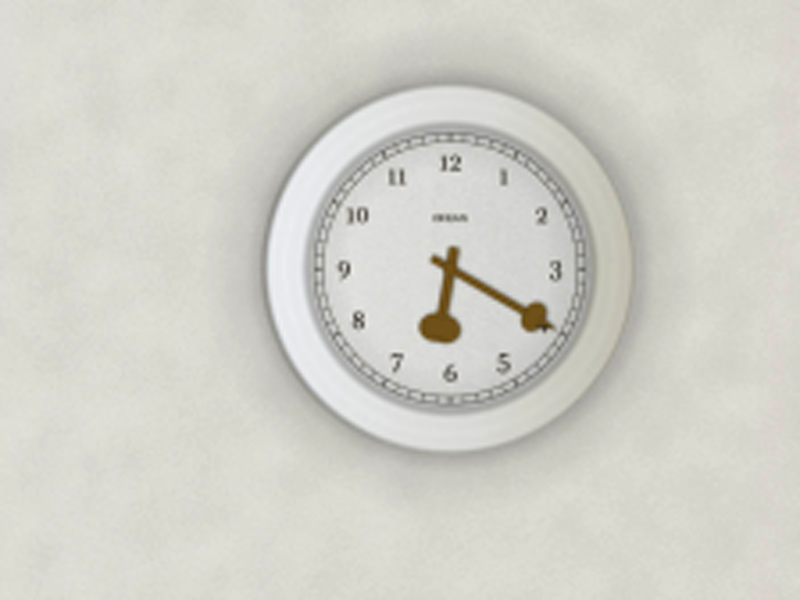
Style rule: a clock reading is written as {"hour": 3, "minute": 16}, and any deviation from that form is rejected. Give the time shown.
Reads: {"hour": 6, "minute": 20}
